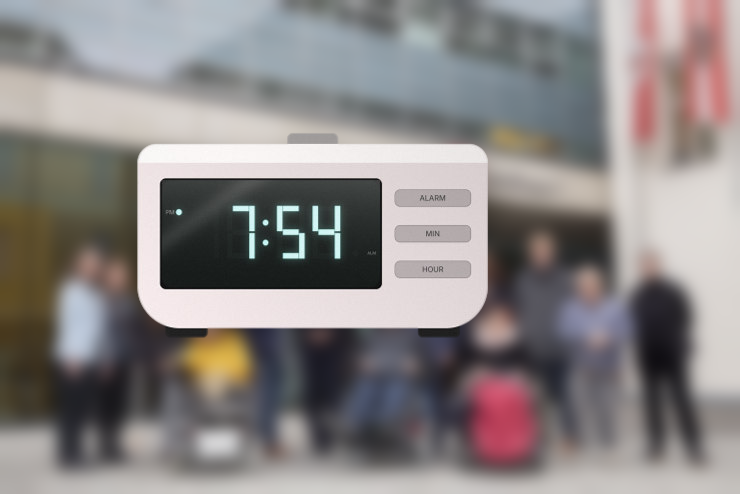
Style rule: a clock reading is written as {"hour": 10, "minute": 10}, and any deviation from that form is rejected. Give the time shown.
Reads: {"hour": 7, "minute": 54}
